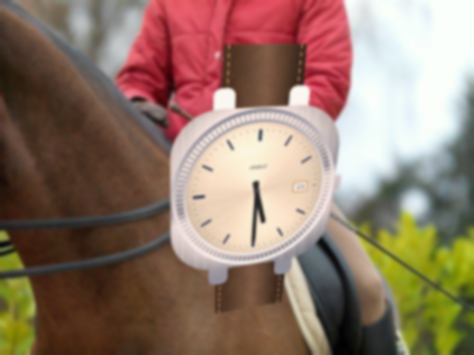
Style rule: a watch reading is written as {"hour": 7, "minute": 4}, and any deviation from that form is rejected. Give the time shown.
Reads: {"hour": 5, "minute": 30}
